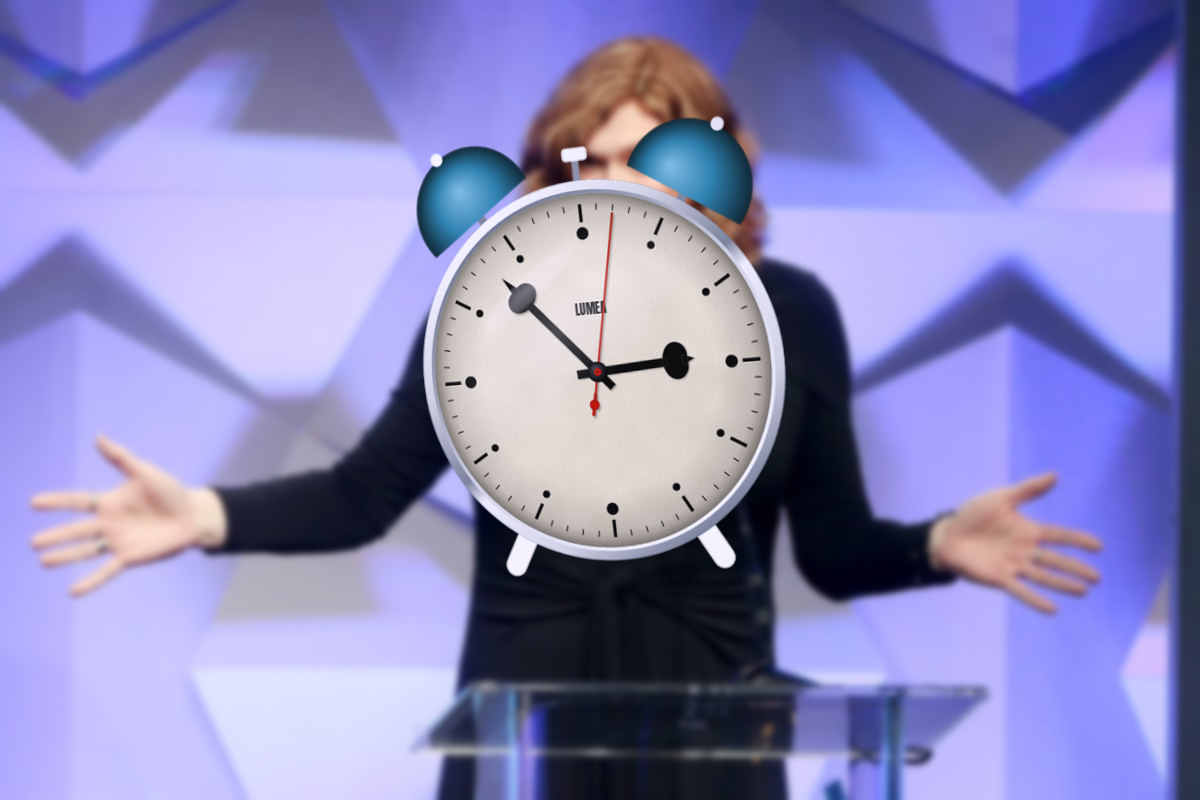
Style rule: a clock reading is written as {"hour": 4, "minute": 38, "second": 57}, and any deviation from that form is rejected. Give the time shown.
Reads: {"hour": 2, "minute": 53, "second": 2}
